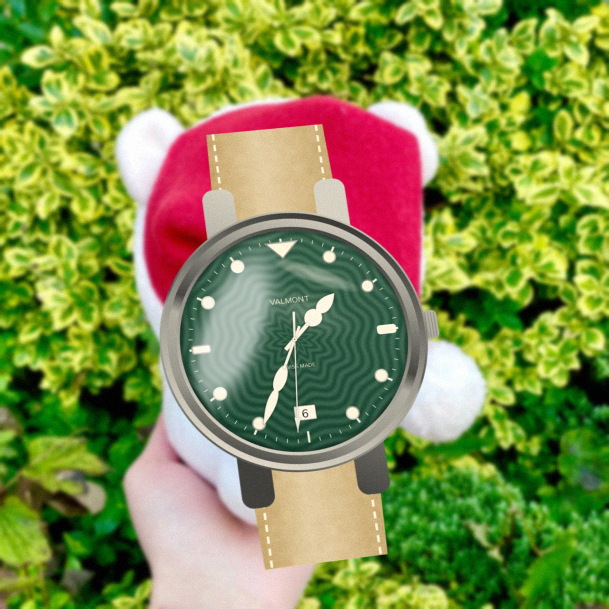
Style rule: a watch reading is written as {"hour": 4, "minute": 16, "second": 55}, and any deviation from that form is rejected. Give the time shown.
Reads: {"hour": 1, "minute": 34, "second": 31}
